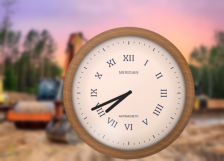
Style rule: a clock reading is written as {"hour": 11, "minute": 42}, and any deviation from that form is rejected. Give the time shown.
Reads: {"hour": 7, "minute": 41}
